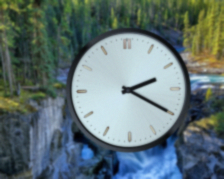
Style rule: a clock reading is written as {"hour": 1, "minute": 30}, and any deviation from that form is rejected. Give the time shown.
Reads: {"hour": 2, "minute": 20}
